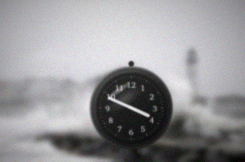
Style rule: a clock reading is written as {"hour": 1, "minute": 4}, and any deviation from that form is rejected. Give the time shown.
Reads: {"hour": 3, "minute": 49}
